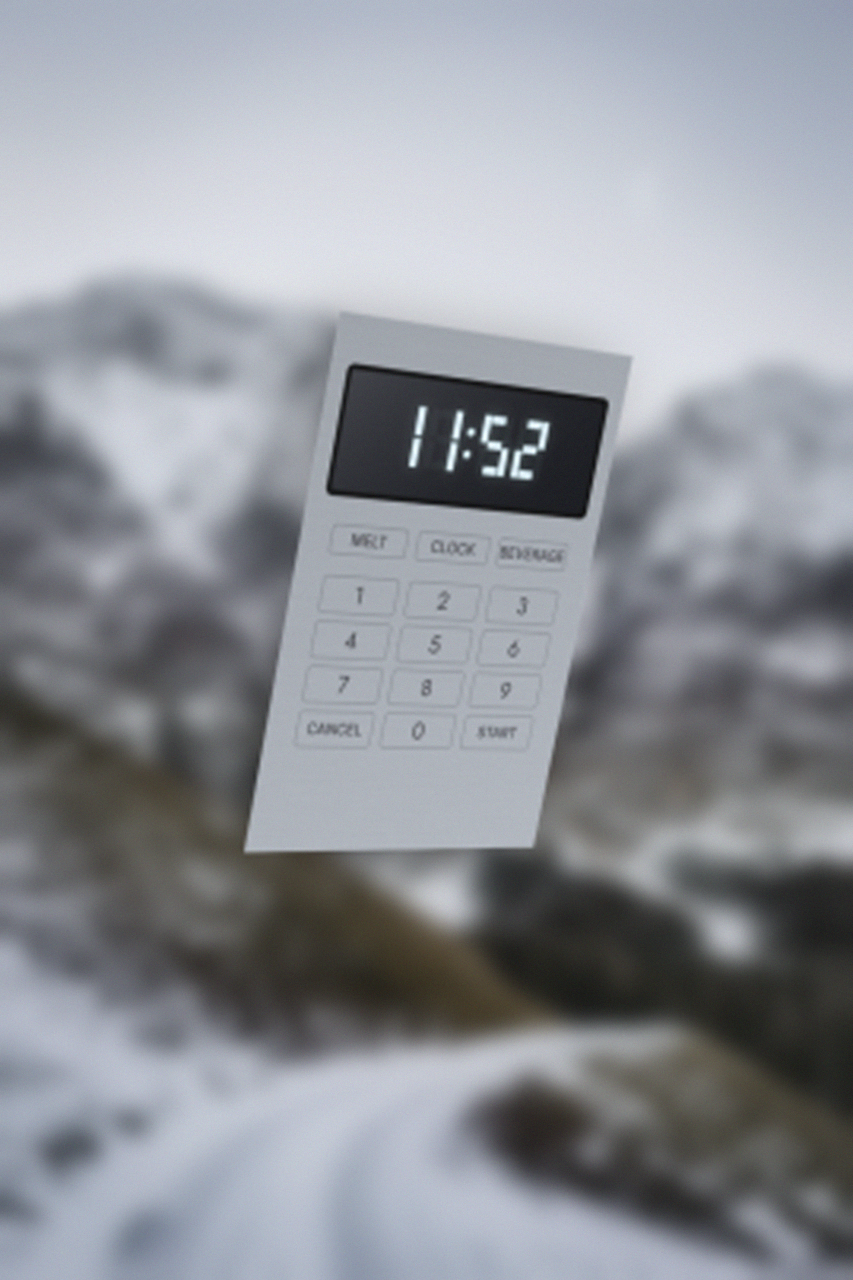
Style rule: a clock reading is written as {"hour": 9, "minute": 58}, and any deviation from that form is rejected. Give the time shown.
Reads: {"hour": 11, "minute": 52}
